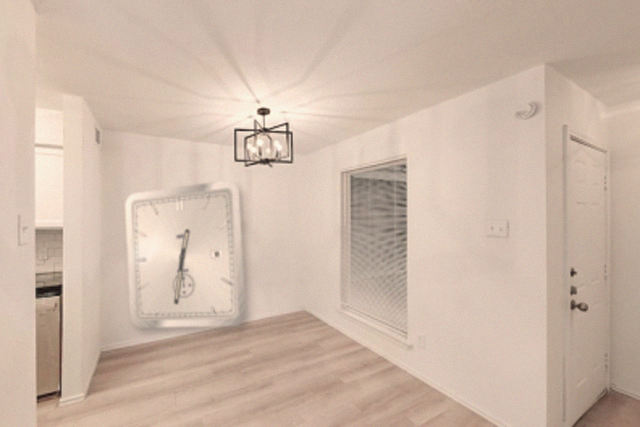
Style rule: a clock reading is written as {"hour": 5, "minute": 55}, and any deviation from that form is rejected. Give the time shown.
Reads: {"hour": 12, "minute": 32}
